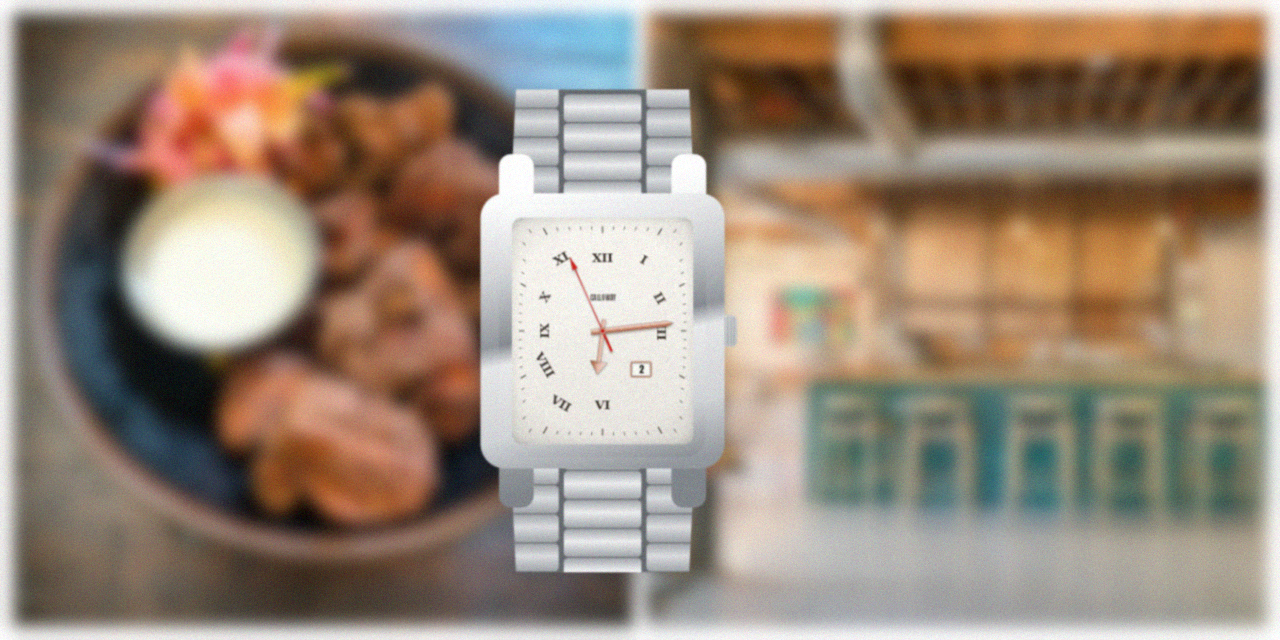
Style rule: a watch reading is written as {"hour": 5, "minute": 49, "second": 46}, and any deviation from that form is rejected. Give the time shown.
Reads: {"hour": 6, "minute": 13, "second": 56}
